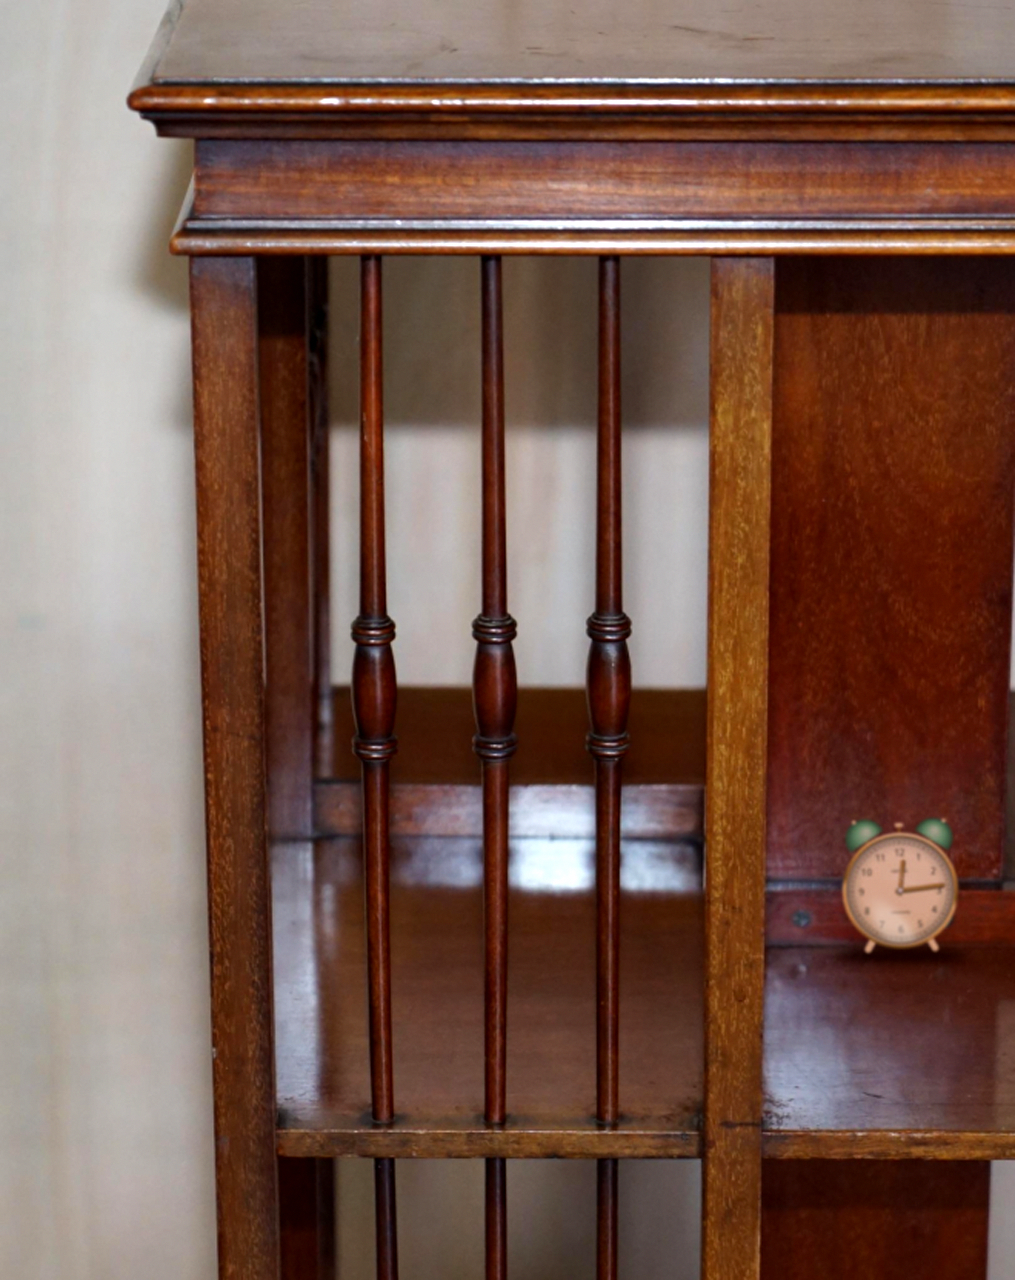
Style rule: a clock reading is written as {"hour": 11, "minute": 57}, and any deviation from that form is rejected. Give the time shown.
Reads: {"hour": 12, "minute": 14}
